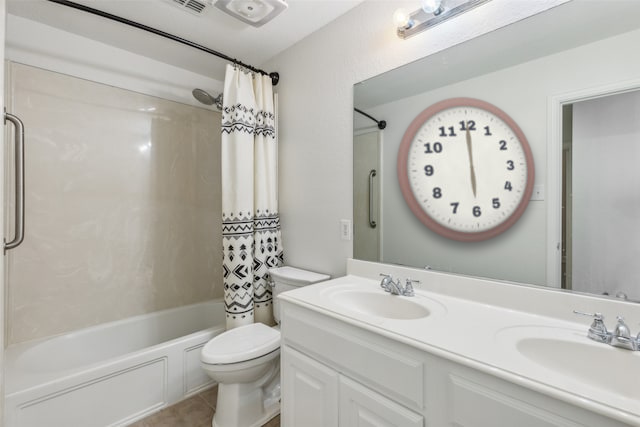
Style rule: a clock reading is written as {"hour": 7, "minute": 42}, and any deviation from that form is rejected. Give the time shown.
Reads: {"hour": 6, "minute": 0}
